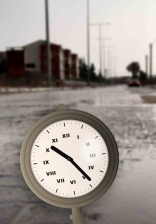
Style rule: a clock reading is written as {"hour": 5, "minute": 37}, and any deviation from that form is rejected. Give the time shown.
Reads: {"hour": 10, "minute": 24}
